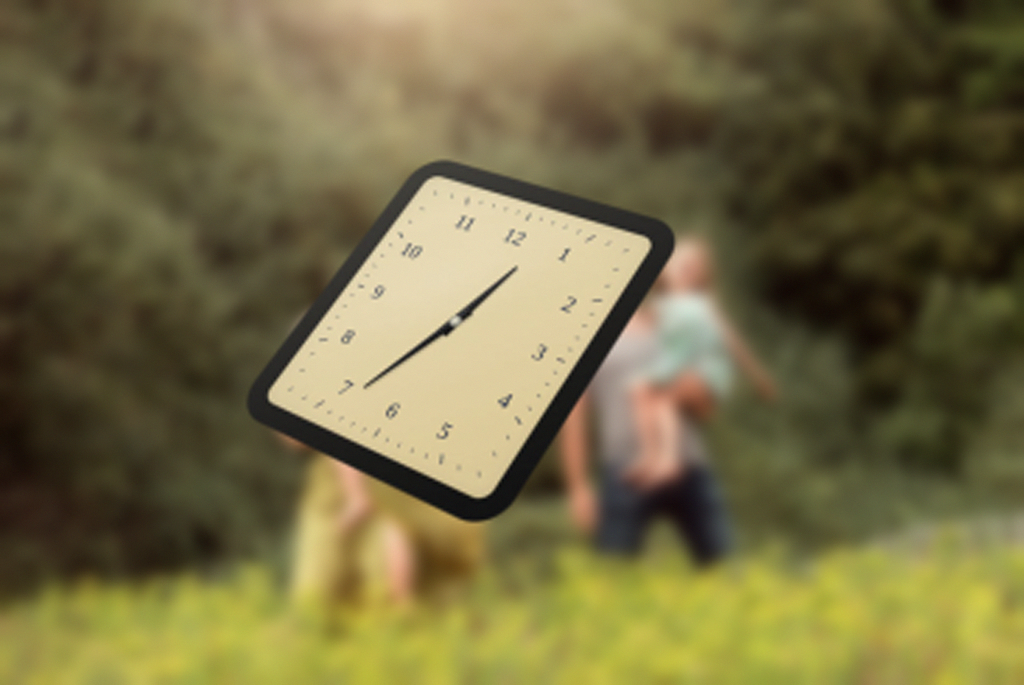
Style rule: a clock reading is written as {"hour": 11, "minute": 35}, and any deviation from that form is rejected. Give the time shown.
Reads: {"hour": 12, "minute": 34}
